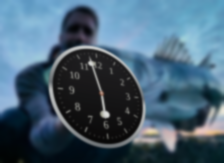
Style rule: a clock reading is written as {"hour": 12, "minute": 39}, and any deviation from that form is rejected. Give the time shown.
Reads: {"hour": 5, "minute": 58}
